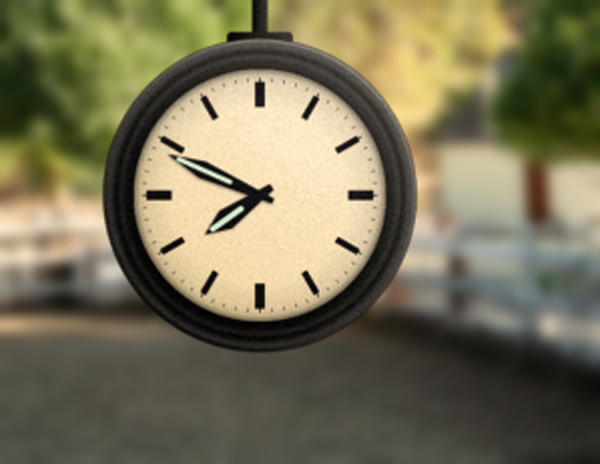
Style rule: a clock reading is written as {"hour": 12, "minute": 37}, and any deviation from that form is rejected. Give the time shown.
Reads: {"hour": 7, "minute": 49}
